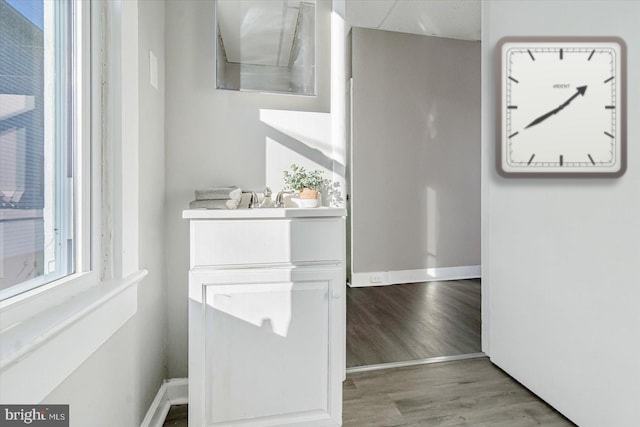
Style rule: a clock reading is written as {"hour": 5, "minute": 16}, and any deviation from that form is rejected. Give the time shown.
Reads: {"hour": 1, "minute": 40}
